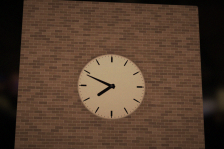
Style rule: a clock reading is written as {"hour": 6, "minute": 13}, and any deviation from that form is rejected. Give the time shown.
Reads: {"hour": 7, "minute": 49}
